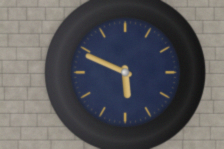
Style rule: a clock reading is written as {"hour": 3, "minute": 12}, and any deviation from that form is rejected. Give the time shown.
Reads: {"hour": 5, "minute": 49}
